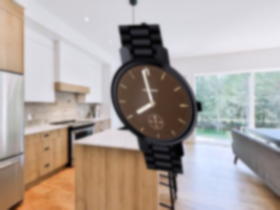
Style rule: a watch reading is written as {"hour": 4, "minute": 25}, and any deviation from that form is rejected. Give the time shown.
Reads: {"hour": 7, "minute": 59}
